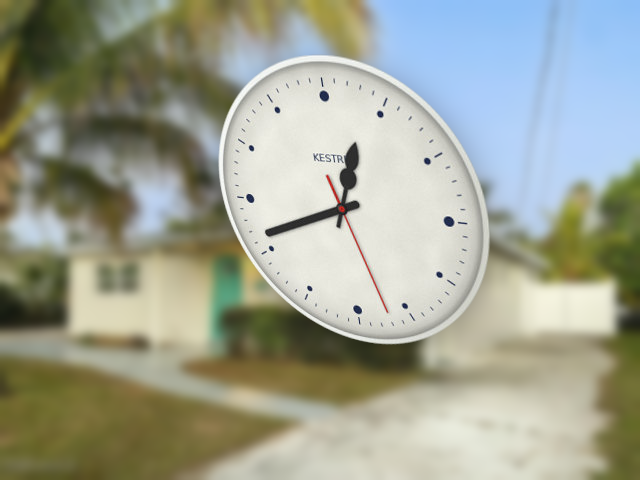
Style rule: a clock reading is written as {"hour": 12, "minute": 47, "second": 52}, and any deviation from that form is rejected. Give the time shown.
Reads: {"hour": 12, "minute": 41, "second": 27}
